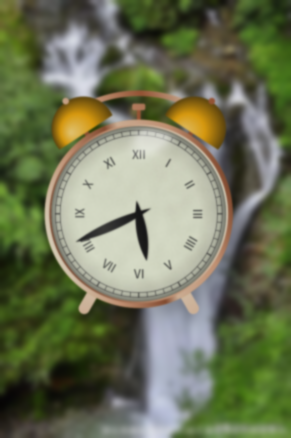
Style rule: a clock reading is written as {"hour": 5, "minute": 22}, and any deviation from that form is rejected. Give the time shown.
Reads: {"hour": 5, "minute": 41}
